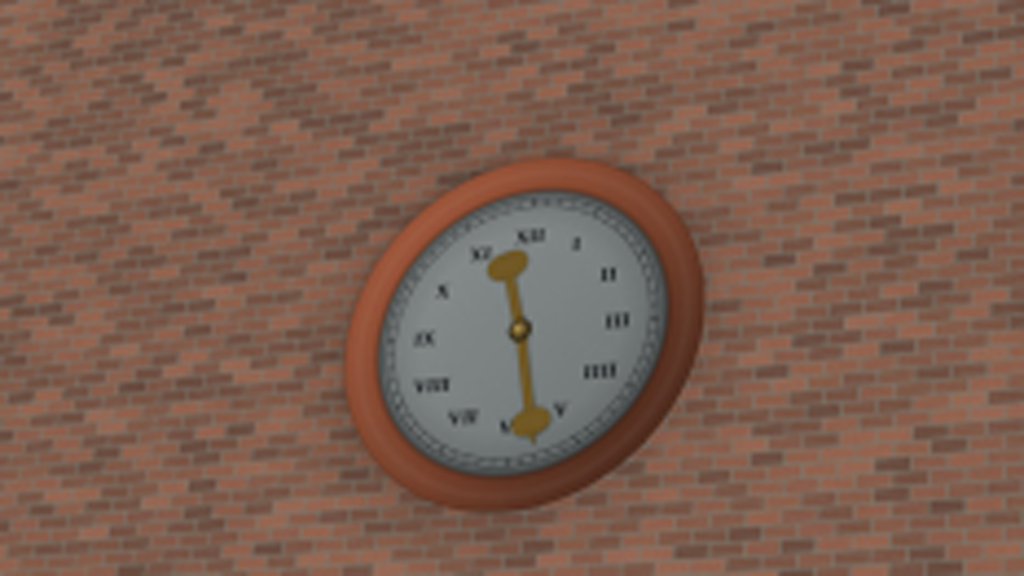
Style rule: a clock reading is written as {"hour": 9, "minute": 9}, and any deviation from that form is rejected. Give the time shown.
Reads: {"hour": 11, "minute": 28}
